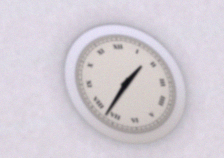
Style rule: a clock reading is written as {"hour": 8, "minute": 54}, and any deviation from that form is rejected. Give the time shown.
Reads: {"hour": 1, "minute": 37}
